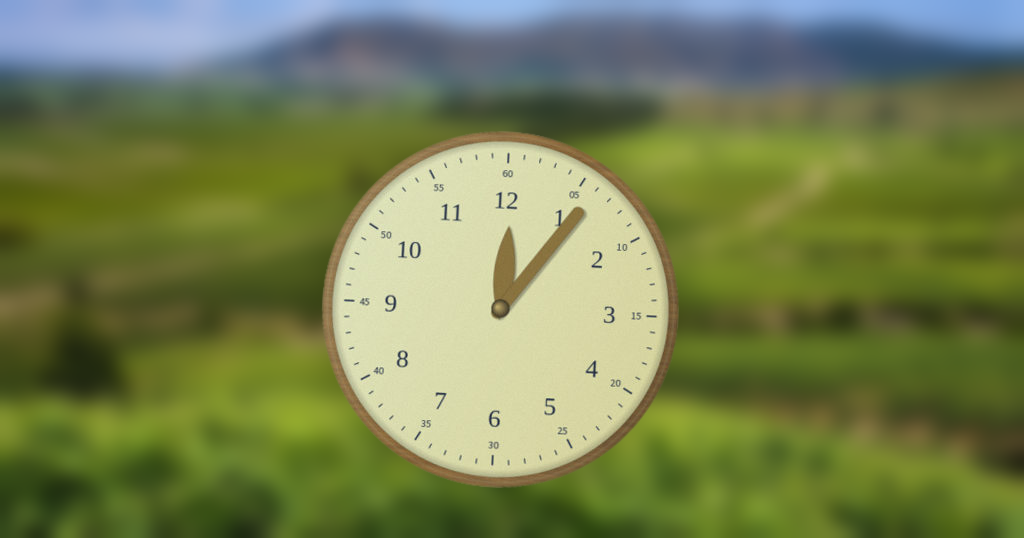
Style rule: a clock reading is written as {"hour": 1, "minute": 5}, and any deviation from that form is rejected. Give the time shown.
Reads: {"hour": 12, "minute": 6}
